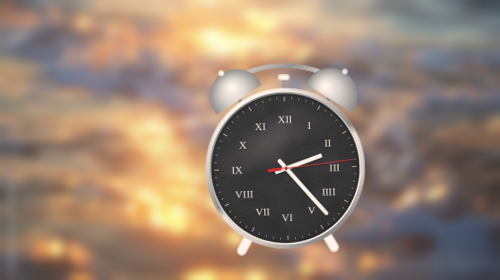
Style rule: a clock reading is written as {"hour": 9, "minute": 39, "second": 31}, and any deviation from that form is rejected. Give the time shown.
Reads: {"hour": 2, "minute": 23, "second": 14}
